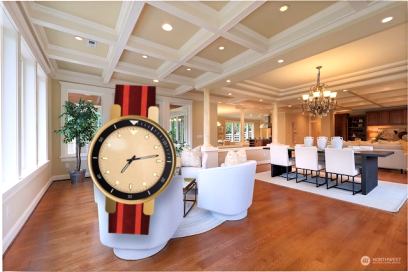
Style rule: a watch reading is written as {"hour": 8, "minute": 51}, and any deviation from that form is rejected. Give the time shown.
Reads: {"hour": 7, "minute": 13}
